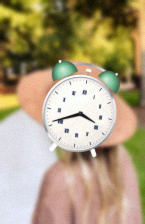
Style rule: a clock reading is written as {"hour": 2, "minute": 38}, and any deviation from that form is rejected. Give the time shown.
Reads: {"hour": 3, "minute": 41}
